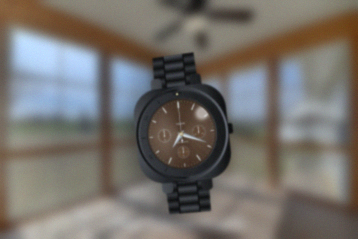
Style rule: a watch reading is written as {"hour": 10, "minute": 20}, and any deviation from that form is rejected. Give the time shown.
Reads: {"hour": 7, "minute": 19}
